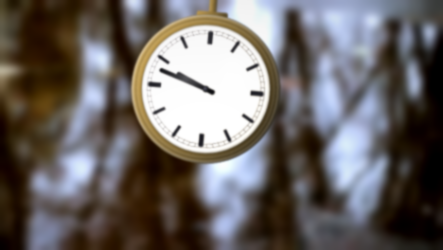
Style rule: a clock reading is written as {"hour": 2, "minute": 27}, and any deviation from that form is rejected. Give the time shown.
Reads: {"hour": 9, "minute": 48}
